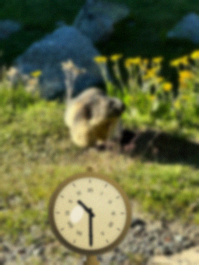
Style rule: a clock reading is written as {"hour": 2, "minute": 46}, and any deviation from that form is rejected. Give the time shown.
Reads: {"hour": 10, "minute": 30}
